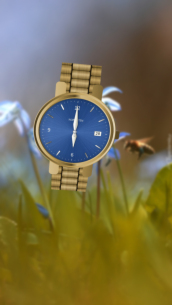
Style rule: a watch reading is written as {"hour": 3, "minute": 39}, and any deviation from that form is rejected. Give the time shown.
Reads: {"hour": 6, "minute": 0}
